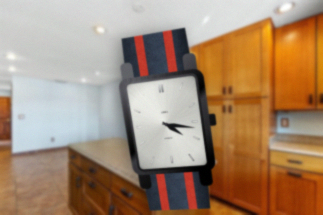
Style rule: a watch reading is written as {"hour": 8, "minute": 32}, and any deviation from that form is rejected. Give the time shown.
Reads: {"hour": 4, "minute": 17}
